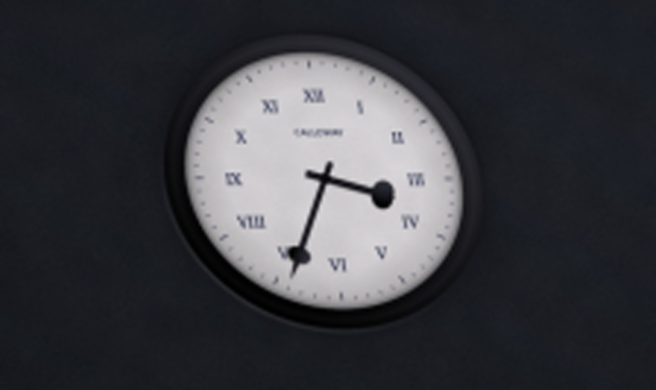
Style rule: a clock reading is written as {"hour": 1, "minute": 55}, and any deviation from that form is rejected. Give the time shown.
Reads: {"hour": 3, "minute": 34}
